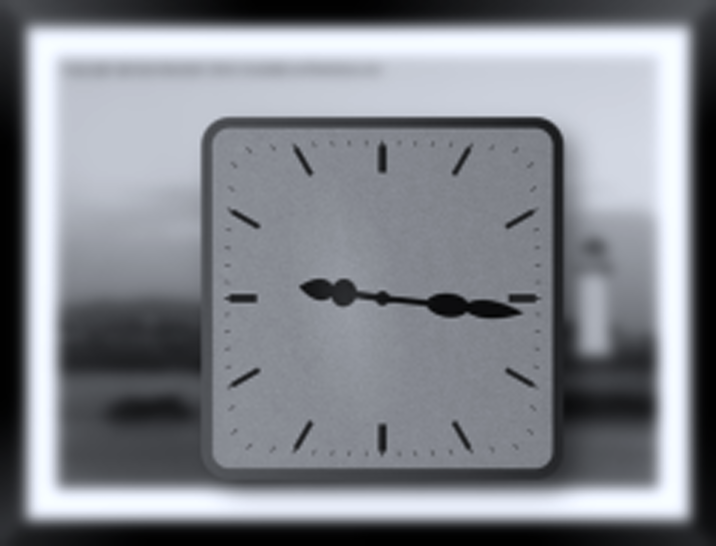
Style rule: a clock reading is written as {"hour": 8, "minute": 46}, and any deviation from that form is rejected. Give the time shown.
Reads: {"hour": 9, "minute": 16}
